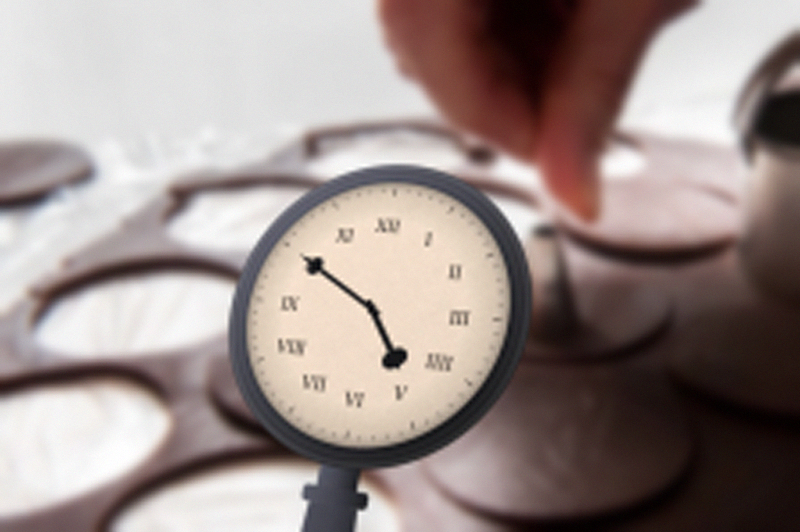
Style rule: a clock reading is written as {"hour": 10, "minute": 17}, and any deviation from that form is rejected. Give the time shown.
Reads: {"hour": 4, "minute": 50}
